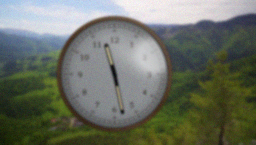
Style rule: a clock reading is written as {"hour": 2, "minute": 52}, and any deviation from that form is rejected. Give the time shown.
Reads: {"hour": 11, "minute": 28}
